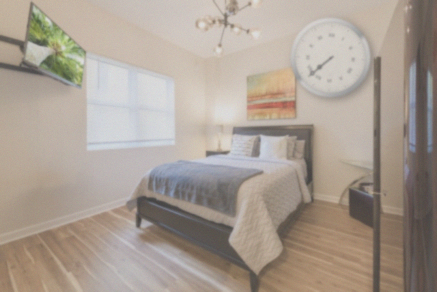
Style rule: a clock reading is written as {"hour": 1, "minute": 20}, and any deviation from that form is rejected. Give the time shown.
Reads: {"hour": 7, "minute": 38}
